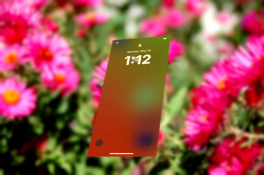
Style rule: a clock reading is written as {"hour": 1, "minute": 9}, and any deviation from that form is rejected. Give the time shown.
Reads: {"hour": 1, "minute": 12}
